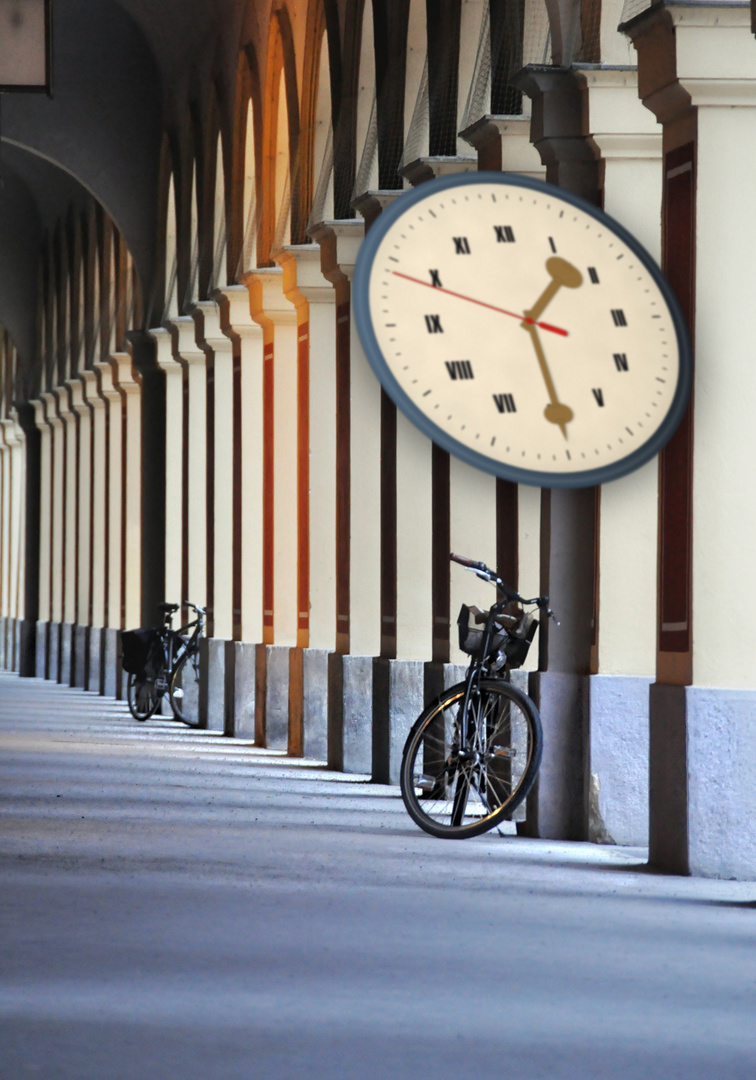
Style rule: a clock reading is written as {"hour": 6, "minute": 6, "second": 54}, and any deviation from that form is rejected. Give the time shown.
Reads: {"hour": 1, "minute": 29, "second": 49}
